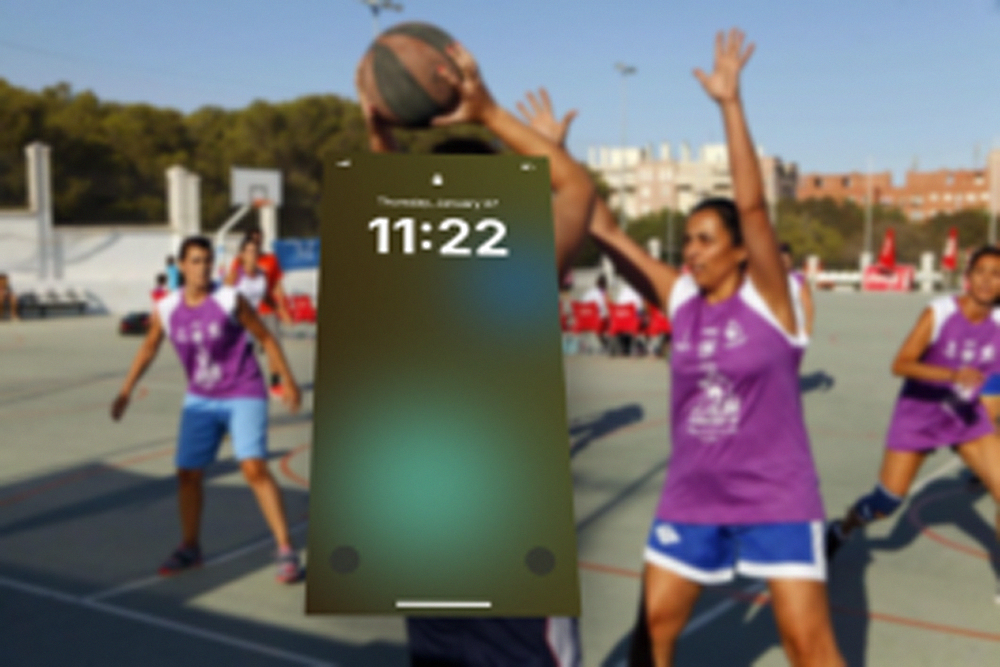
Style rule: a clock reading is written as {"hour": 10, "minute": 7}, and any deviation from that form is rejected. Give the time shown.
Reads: {"hour": 11, "minute": 22}
